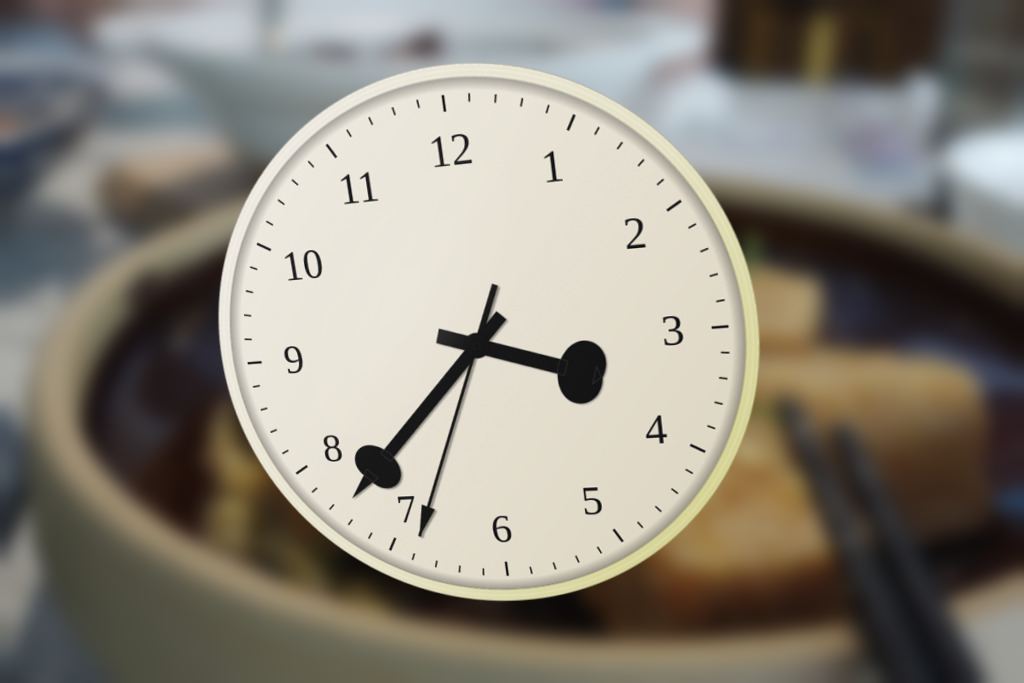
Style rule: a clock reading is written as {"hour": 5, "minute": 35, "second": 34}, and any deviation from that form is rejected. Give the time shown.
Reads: {"hour": 3, "minute": 37, "second": 34}
